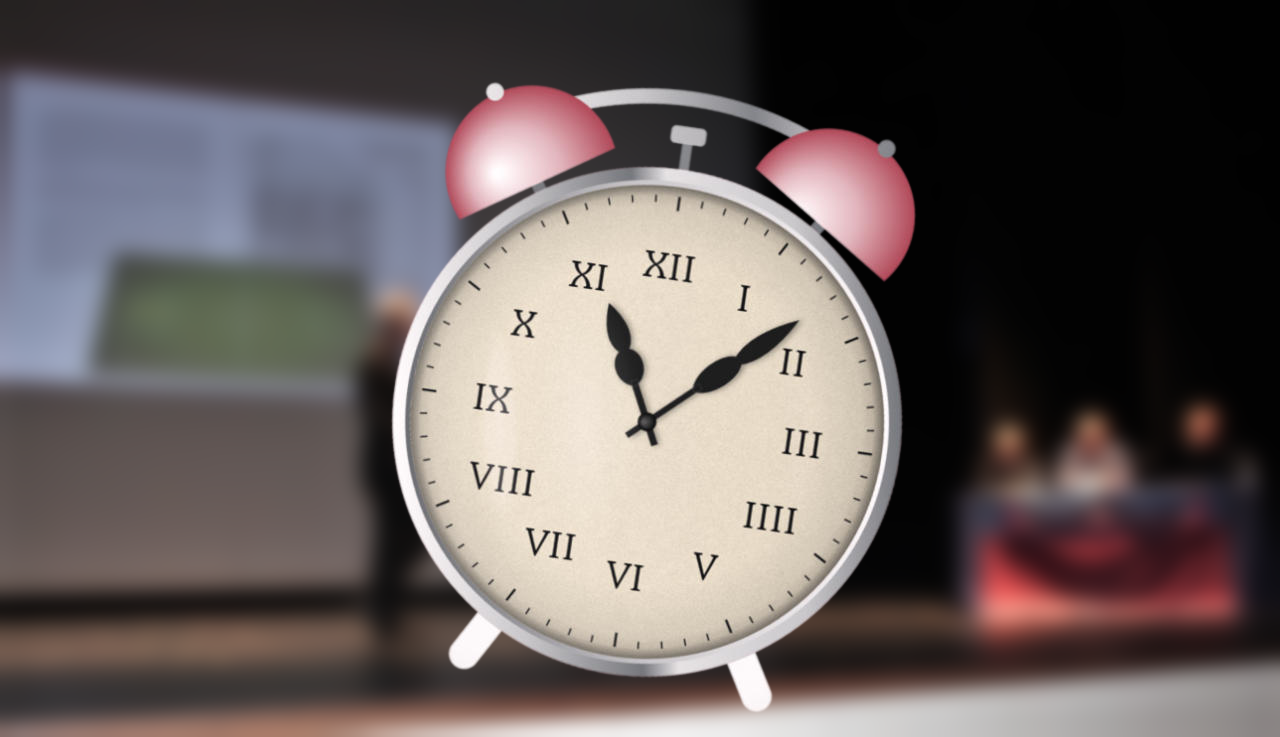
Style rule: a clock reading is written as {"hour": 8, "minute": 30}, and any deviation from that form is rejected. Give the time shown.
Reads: {"hour": 11, "minute": 8}
